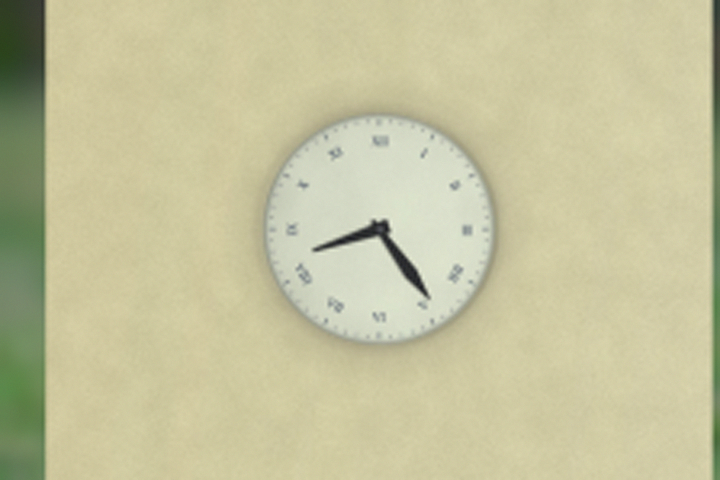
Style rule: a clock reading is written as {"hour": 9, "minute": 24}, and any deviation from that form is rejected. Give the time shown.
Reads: {"hour": 8, "minute": 24}
